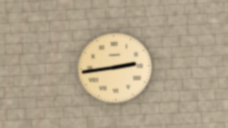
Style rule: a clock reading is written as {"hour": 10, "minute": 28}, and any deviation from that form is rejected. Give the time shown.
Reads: {"hour": 2, "minute": 44}
